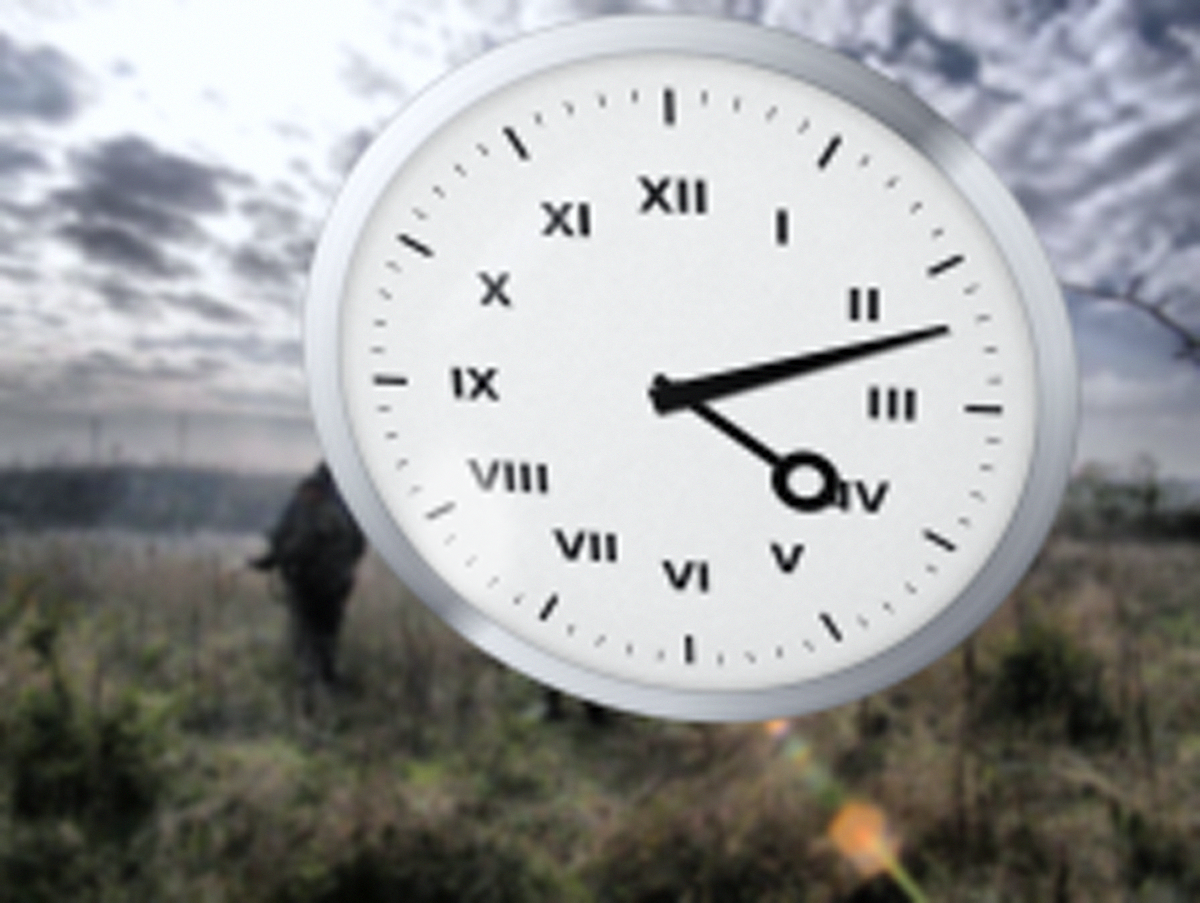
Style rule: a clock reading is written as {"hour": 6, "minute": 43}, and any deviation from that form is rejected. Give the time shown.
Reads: {"hour": 4, "minute": 12}
